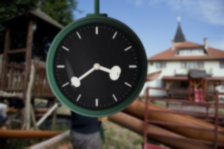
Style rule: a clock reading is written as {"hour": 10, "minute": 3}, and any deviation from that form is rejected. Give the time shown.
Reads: {"hour": 3, "minute": 39}
